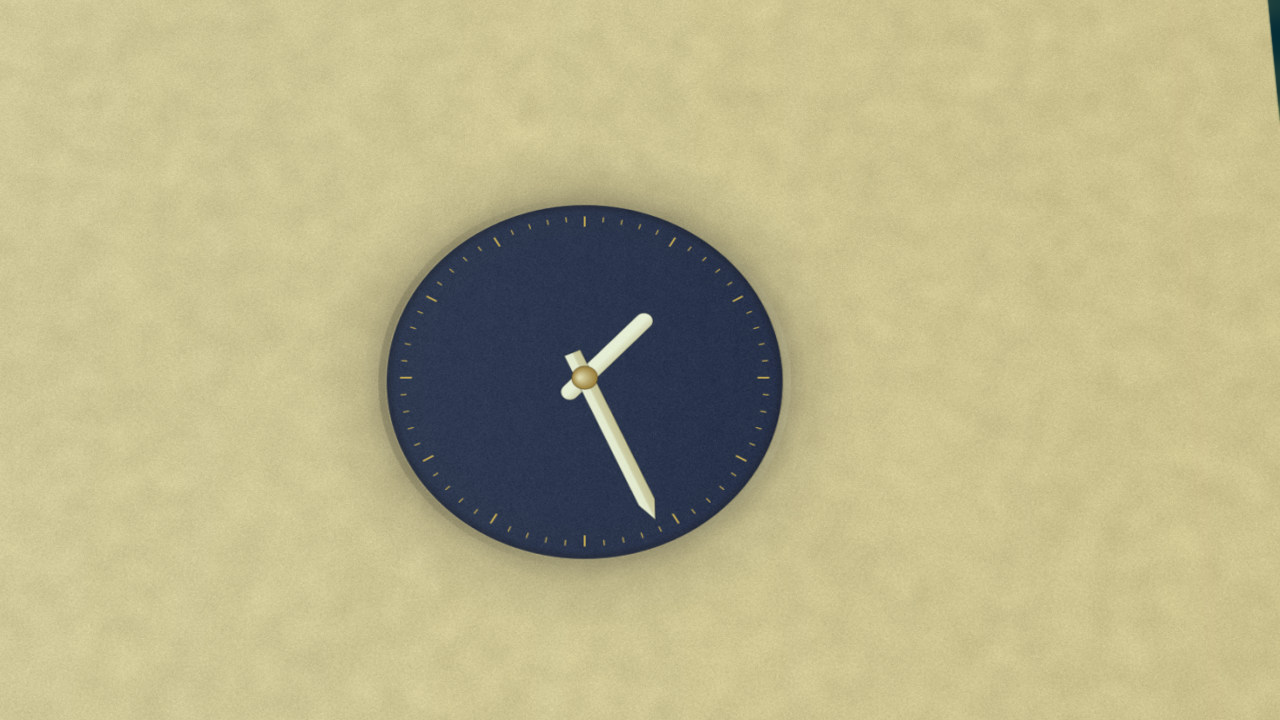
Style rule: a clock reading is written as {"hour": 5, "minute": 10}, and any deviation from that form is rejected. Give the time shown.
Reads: {"hour": 1, "minute": 26}
